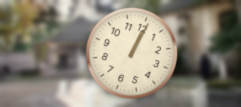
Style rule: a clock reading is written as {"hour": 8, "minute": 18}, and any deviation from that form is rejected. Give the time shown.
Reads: {"hour": 12, "minute": 1}
